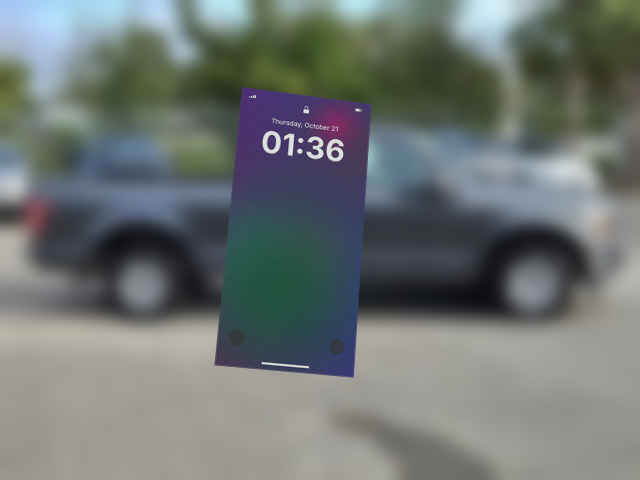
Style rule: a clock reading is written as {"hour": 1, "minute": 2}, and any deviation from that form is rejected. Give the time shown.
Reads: {"hour": 1, "minute": 36}
